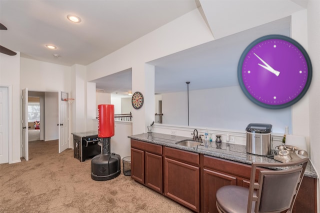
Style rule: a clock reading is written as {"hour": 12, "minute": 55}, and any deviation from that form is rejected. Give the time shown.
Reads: {"hour": 9, "minute": 52}
